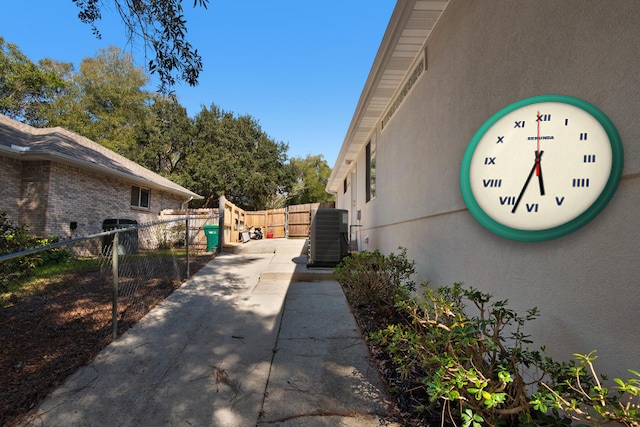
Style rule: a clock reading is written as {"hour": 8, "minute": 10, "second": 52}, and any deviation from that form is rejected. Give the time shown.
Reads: {"hour": 5, "minute": 32, "second": 59}
